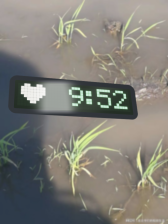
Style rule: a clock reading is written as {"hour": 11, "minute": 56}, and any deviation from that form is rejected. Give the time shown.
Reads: {"hour": 9, "minute": 52}
